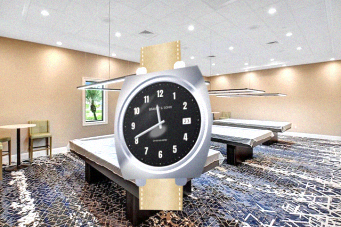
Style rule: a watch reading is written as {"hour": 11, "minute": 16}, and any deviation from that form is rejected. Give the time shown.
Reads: {"hour": 11, "minute": 41}
